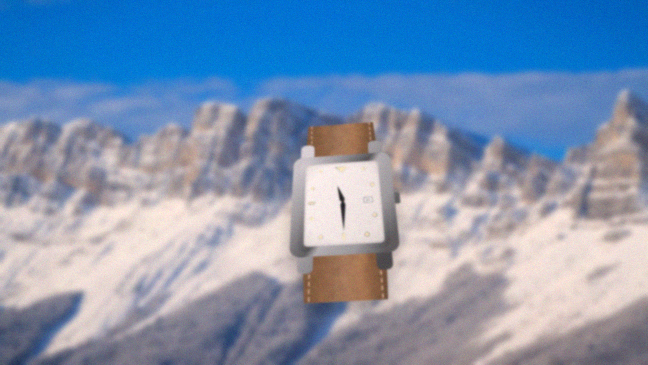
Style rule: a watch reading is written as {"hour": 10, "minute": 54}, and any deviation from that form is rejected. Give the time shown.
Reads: {"hour": 11, "minute": 30}
